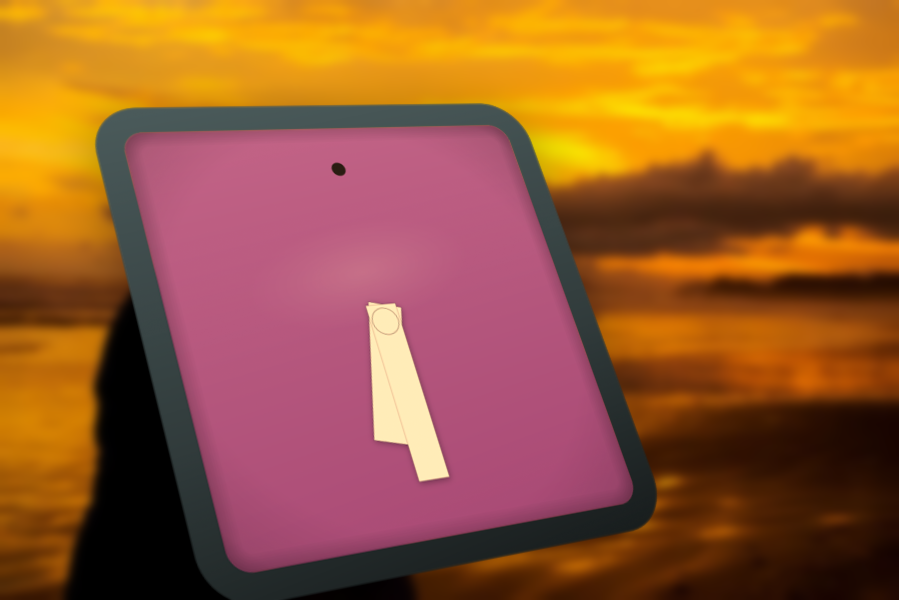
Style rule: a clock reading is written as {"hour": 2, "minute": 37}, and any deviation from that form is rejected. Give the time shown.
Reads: {"hour": 6, "minute": 30}
